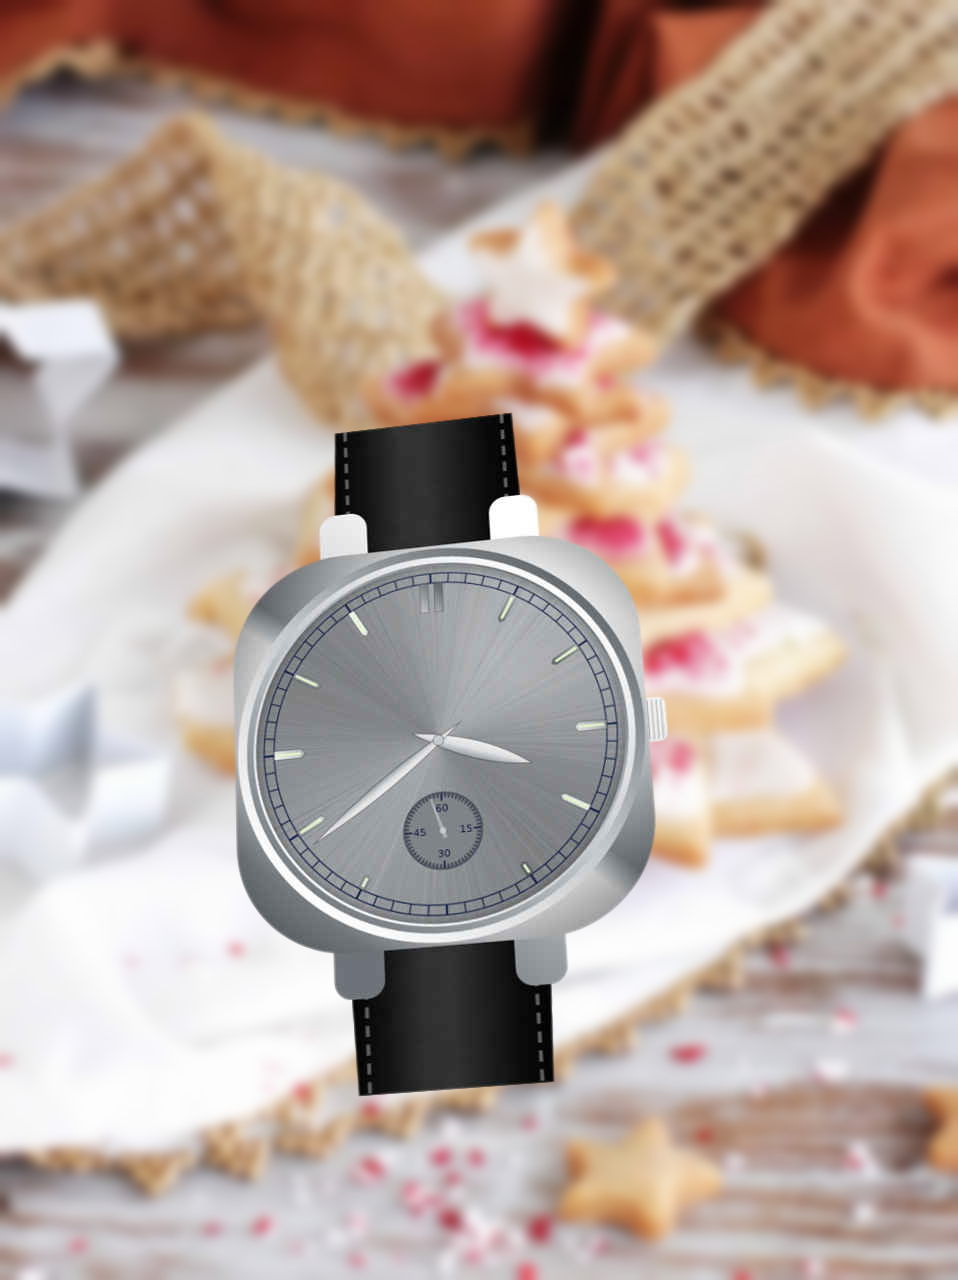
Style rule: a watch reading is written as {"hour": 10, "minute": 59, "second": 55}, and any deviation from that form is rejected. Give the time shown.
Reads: {"hour": 3, "minute": 38, "second": 57}
